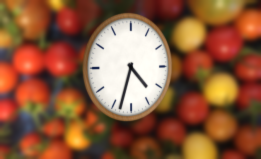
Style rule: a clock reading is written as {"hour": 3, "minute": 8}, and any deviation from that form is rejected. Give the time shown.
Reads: {"hour": 4, "minute": 33}
